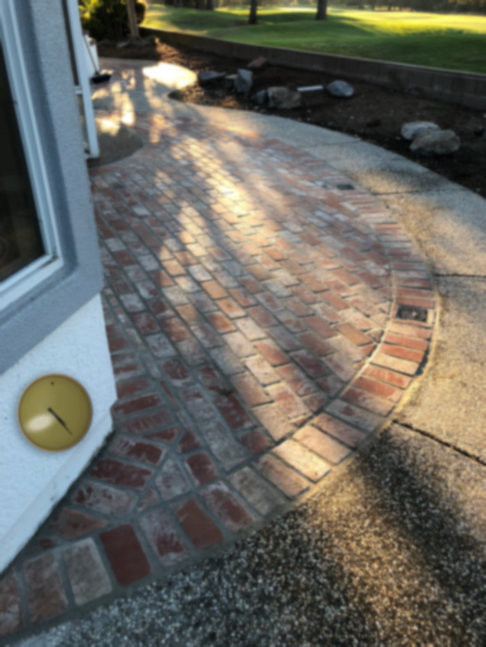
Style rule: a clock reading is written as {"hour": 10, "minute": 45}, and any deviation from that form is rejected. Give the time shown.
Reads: {"hour": 4, "minute": 23}
